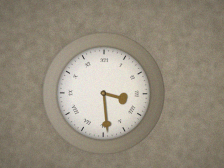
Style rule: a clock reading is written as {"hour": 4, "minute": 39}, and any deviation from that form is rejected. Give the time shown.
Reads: {"hour": 3, "minute": 29}
